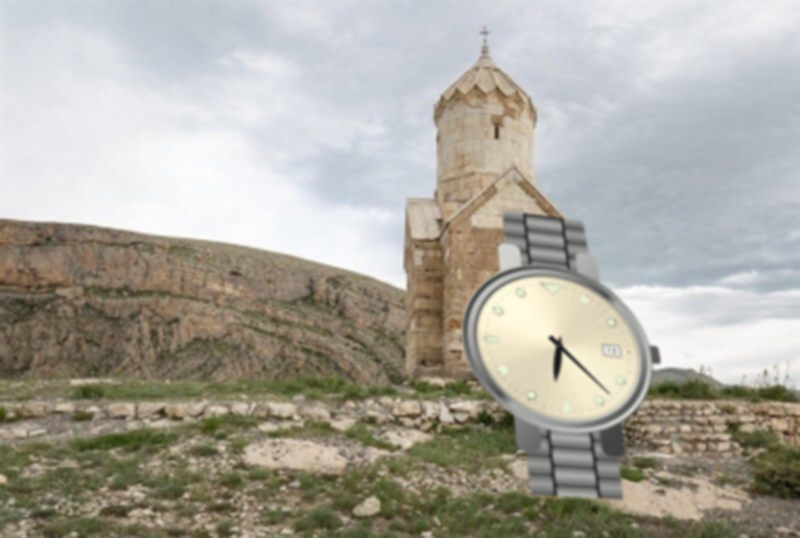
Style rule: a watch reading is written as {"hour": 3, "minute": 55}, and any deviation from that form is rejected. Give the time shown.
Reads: {"hour": 6, "minute": 23}
